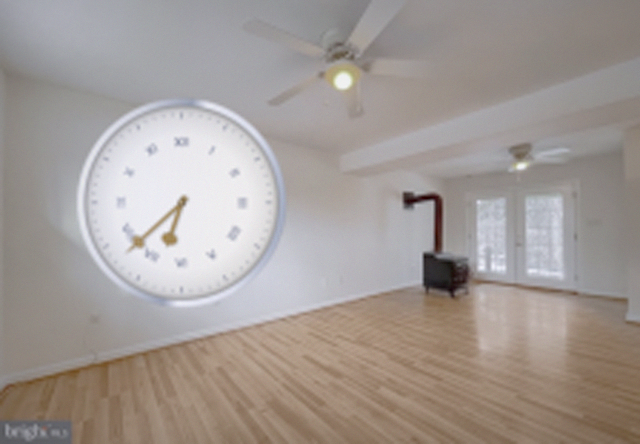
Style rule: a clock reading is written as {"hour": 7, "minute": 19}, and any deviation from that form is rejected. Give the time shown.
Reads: {"hour": 6, "minute": 38}
